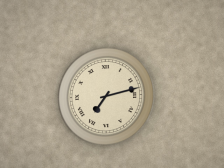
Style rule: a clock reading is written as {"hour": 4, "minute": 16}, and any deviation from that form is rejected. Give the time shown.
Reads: {"hour": 7, "minute": 13}
